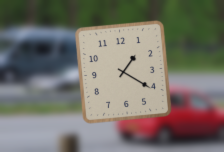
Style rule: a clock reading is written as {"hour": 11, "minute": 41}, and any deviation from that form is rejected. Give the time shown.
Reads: {"hour": 1, "minute": 21}
